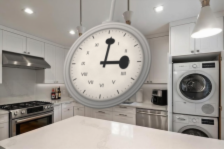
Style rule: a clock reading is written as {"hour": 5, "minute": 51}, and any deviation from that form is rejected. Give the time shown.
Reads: {"hour": 3, "minute": 1}
